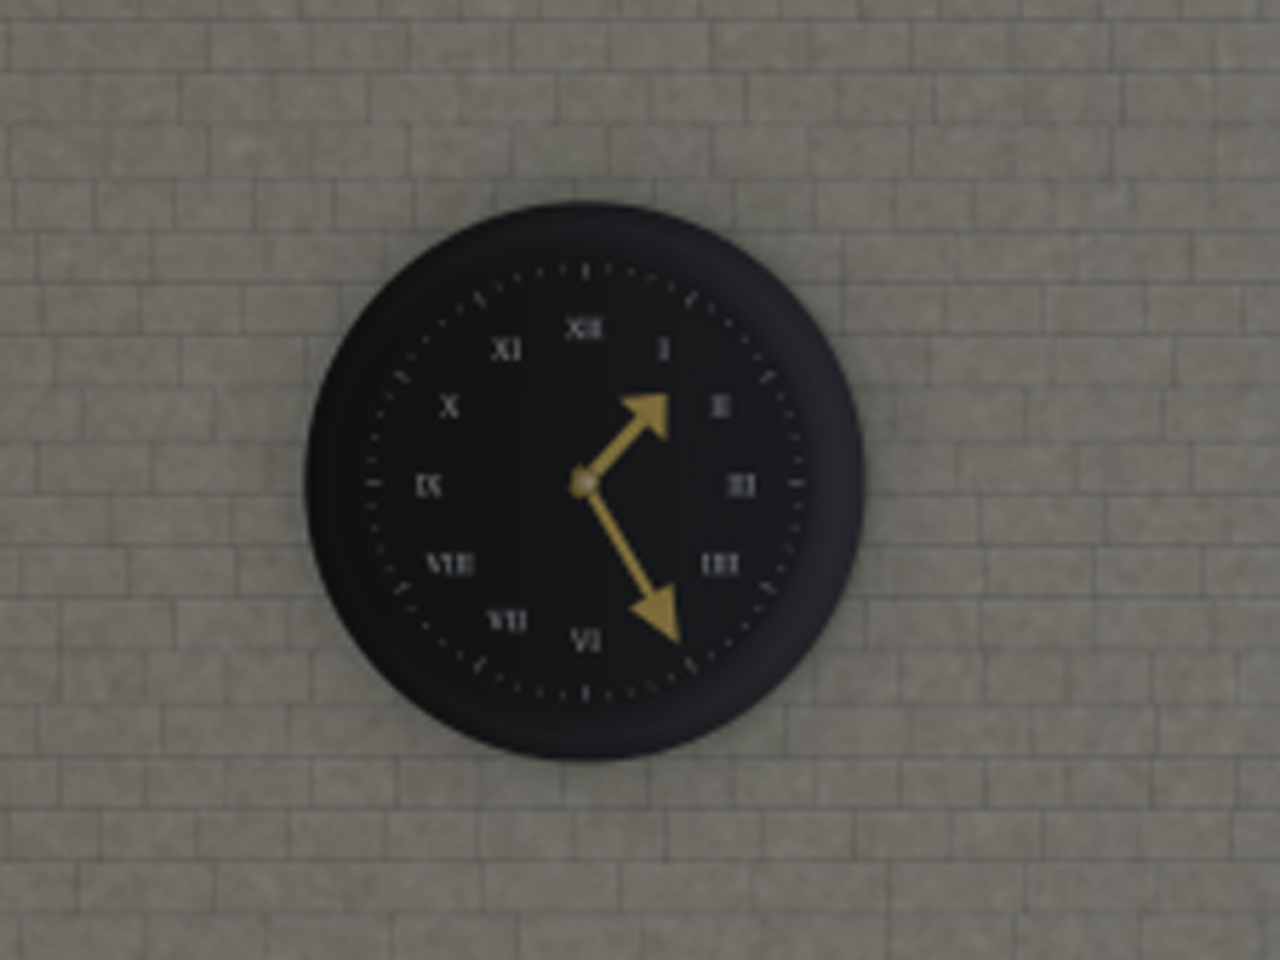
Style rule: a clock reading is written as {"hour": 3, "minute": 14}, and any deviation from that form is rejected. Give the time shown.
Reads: {"hour": 1, "minute": 25}
